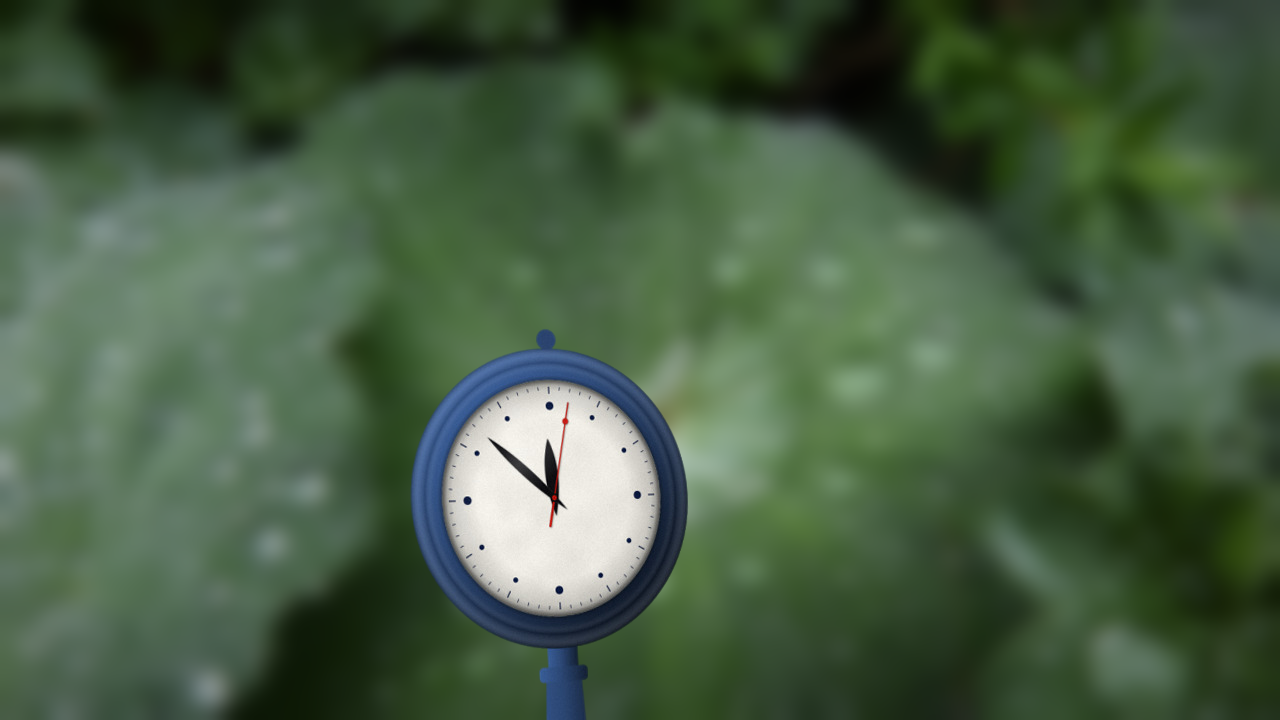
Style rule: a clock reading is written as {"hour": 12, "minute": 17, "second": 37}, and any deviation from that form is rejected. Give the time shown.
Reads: {"hour": 11, "minute": 52, "second": 2}
